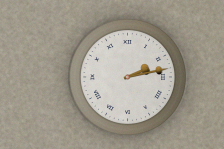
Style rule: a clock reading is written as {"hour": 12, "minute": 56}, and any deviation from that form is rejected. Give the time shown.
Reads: {"hour": 2, "minute": 13}
